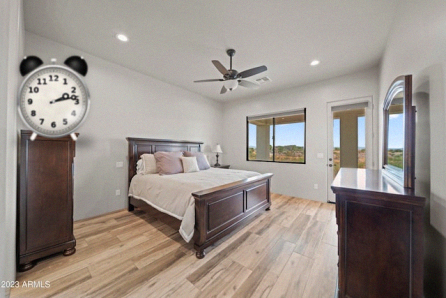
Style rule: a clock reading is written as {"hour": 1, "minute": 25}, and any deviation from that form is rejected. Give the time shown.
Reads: {"hour": 2, "minute": 13}
